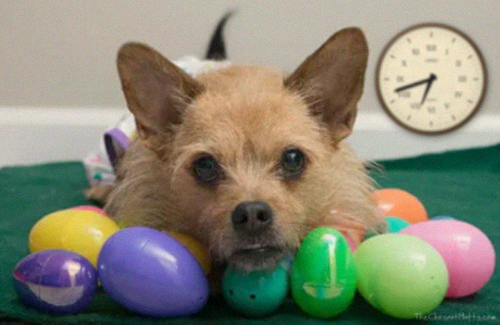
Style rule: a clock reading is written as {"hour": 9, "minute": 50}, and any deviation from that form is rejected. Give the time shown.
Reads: {"hour": 6, "minute": 42}
